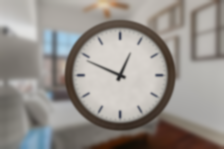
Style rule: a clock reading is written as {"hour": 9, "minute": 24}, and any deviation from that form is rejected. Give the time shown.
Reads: {"hour": 12, "minute": 49}
